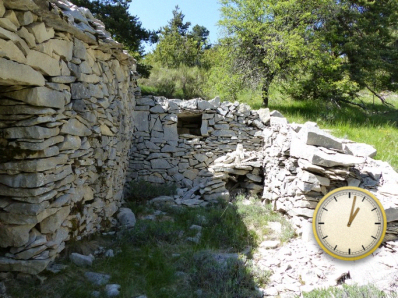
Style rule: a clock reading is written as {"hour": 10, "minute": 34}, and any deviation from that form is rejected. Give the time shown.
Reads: {"hour": 1, "minute": 2}
